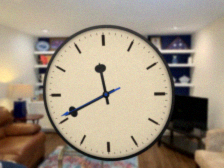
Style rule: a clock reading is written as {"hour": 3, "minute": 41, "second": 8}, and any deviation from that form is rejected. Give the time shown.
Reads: {"hour": 11, "minute": 40, "second": 41}
